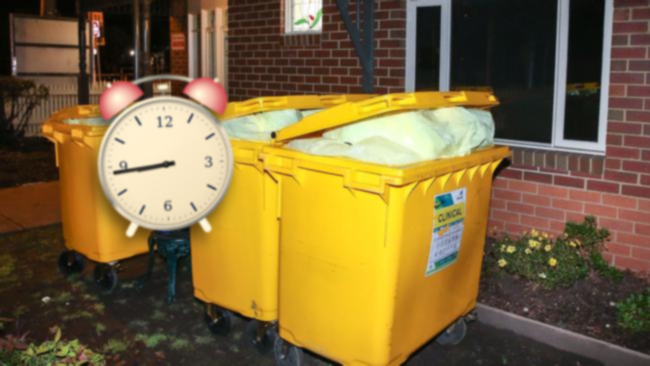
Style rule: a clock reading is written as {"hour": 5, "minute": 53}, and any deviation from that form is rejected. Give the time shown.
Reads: {"hour": 8, "minute": 44}
